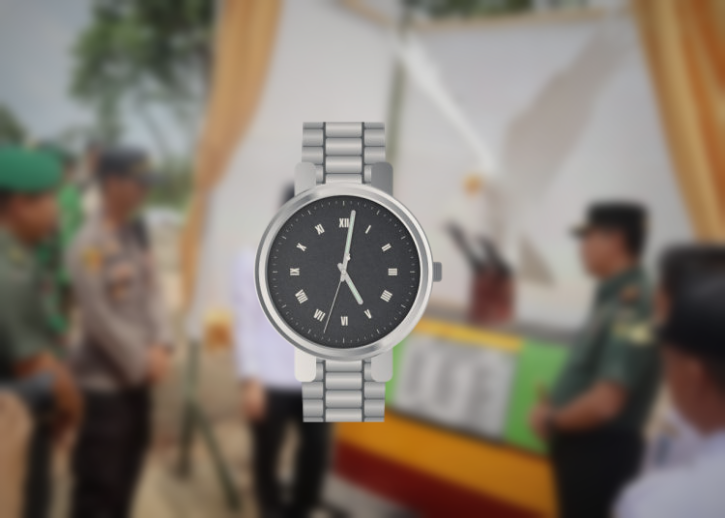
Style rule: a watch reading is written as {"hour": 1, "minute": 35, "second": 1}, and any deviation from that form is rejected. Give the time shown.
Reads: {"hour": 5, "minute": 1, "second": 33}
